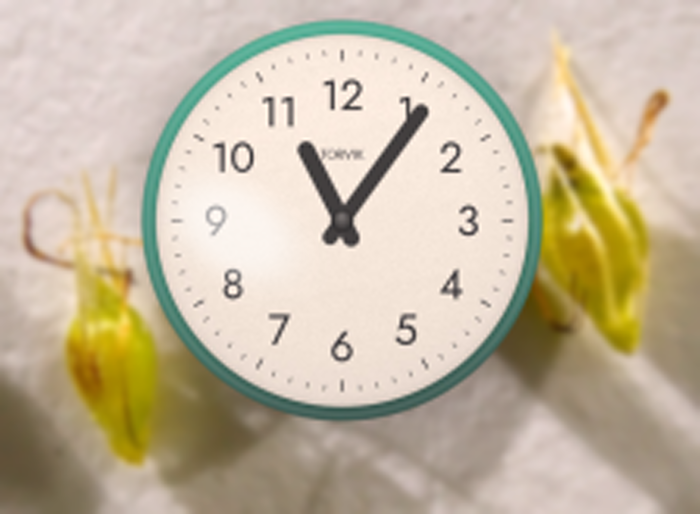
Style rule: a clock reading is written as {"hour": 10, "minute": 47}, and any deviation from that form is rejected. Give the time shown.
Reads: {"hour": 11, "minute": 6}
